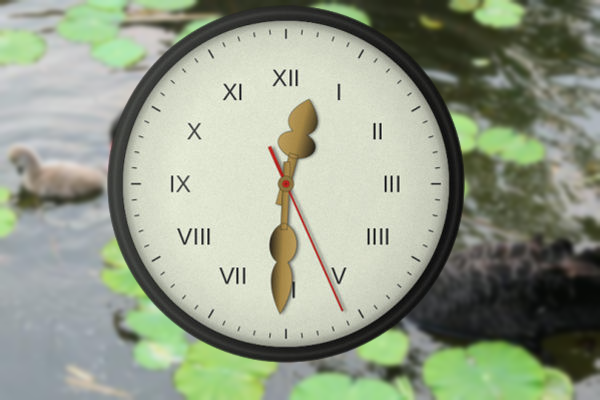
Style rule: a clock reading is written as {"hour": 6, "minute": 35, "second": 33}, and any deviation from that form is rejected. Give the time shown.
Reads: {"hour": 12, "minute": 30, "second": 26}
